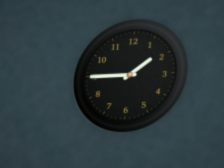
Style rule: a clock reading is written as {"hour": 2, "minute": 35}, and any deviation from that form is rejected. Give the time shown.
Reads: {"hour": 1, "minute": 45}
